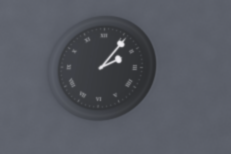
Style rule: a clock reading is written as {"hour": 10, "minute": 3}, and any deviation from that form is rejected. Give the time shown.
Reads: {"hour": 2, "minute": 6}
